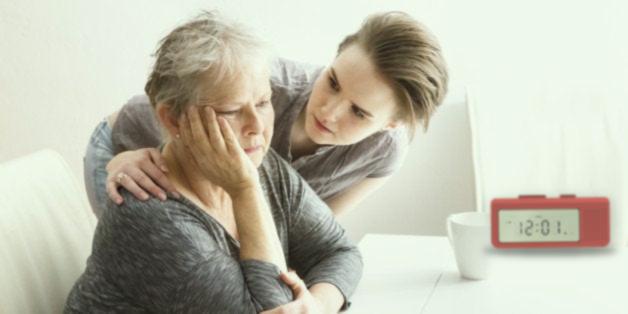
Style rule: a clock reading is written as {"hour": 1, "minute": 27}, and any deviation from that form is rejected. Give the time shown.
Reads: {"hour": 12, "minute": 1}
